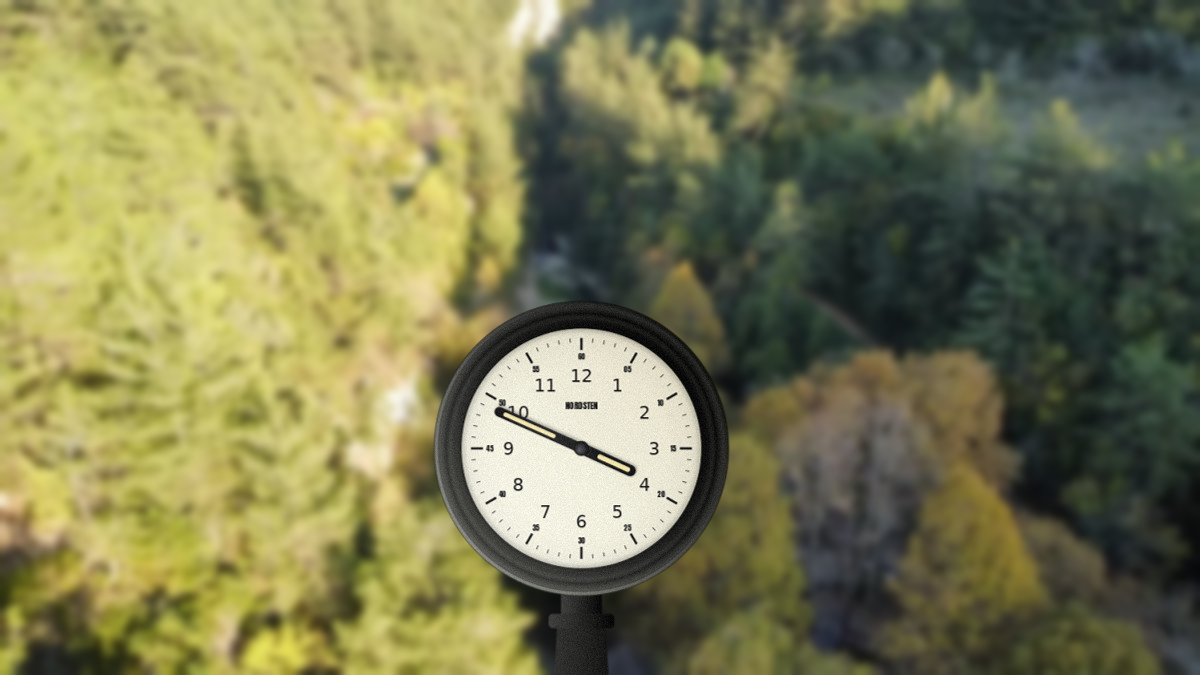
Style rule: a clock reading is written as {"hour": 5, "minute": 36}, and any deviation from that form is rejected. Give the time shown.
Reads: {"hour": 3, "minute": 49}
